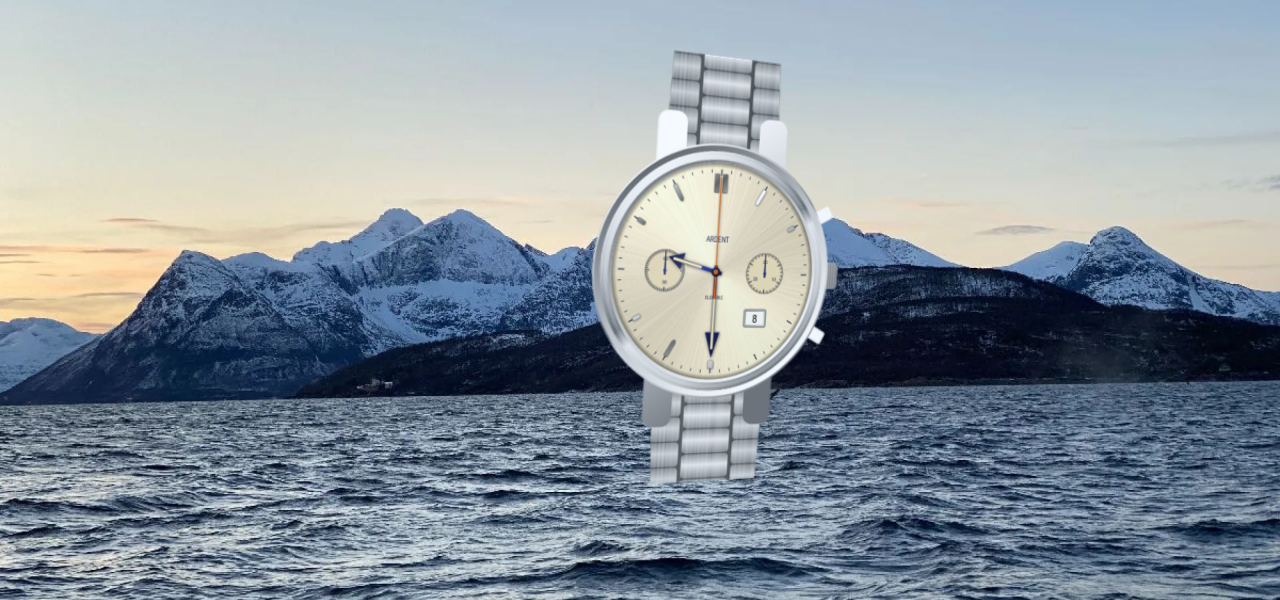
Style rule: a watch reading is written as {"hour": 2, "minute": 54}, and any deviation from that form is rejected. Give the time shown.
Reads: {"hour": 9, "minute": 30}
